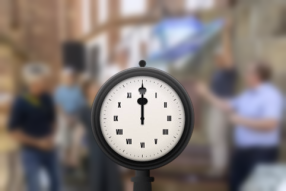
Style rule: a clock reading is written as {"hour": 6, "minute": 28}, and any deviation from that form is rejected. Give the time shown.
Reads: {"hour": 12, "minute": 0}
